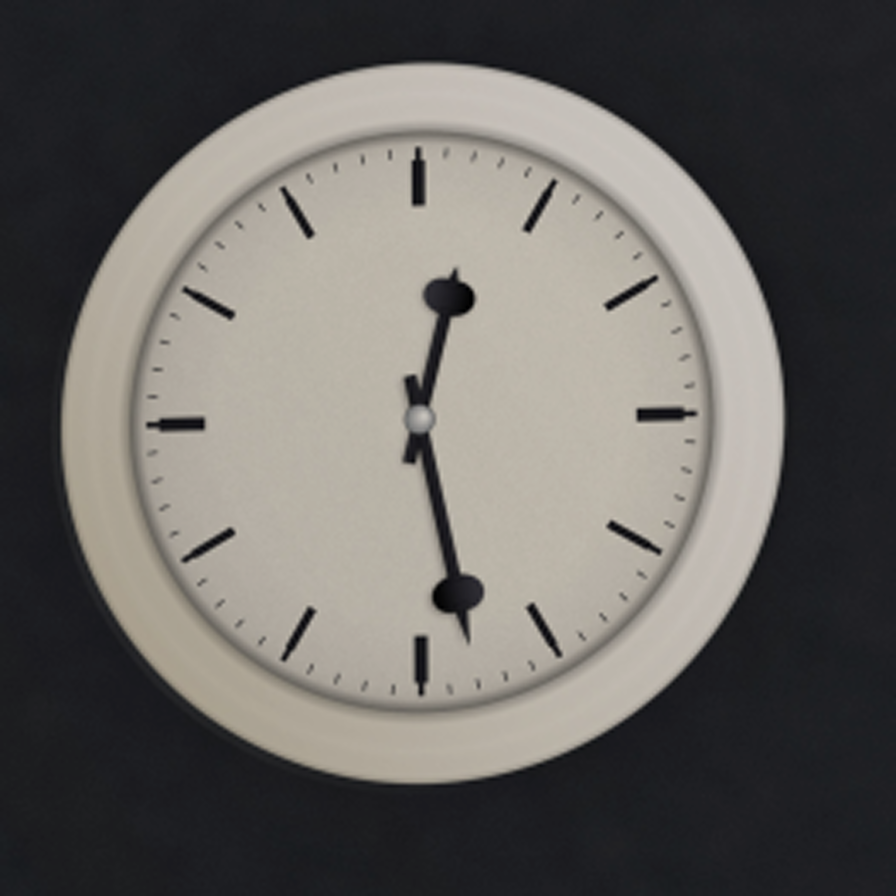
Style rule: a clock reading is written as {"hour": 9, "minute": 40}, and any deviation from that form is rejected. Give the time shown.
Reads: {"hour": 12, "minute": 28}
